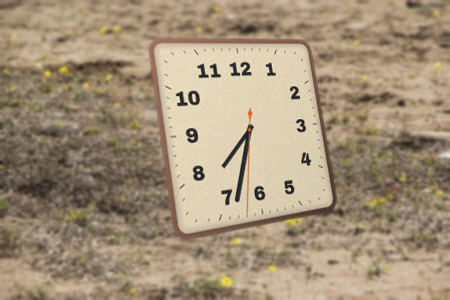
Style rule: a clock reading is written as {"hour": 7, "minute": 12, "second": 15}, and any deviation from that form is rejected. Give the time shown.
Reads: {"hour": 7, "minute": 33, "second": 32}
